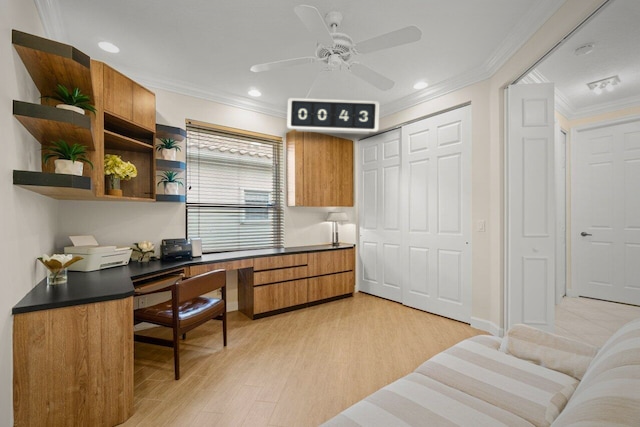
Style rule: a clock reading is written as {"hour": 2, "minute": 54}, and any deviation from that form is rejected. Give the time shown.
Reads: {"hour": 0, "minute": 43}
